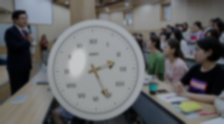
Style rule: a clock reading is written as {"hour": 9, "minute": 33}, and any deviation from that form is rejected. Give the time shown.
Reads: {"hour": 2, "minute": 26}
